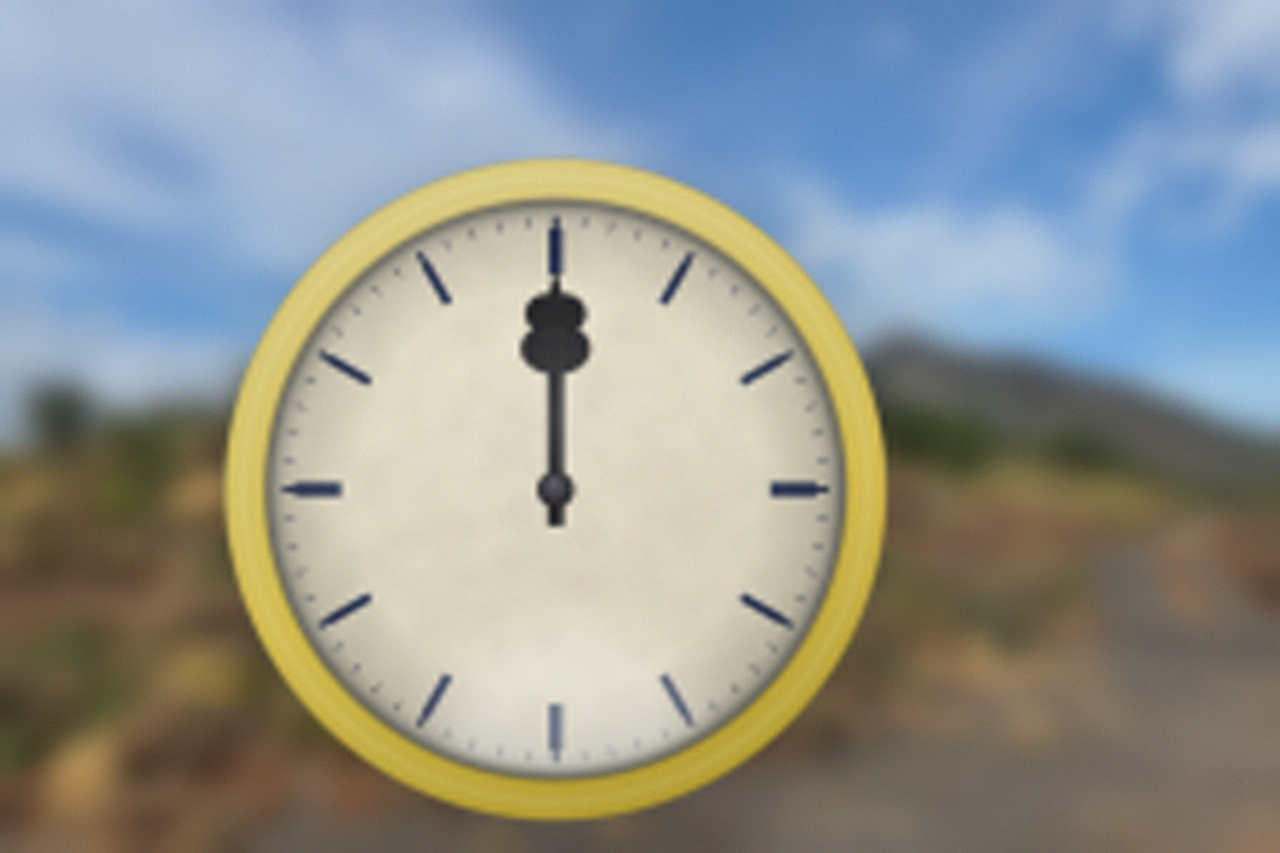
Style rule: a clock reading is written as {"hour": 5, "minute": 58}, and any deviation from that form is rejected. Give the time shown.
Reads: {"hour": 12, "minute": 0}
